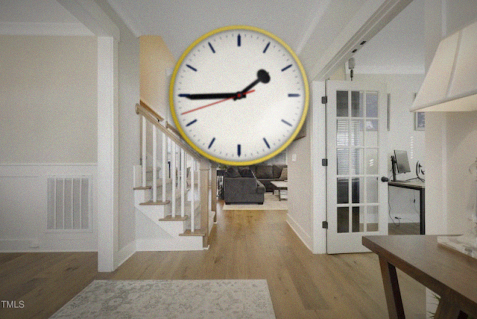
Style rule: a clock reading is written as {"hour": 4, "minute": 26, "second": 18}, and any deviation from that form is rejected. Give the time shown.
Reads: {"hour": 1, "minute": 44, "second": 42}
